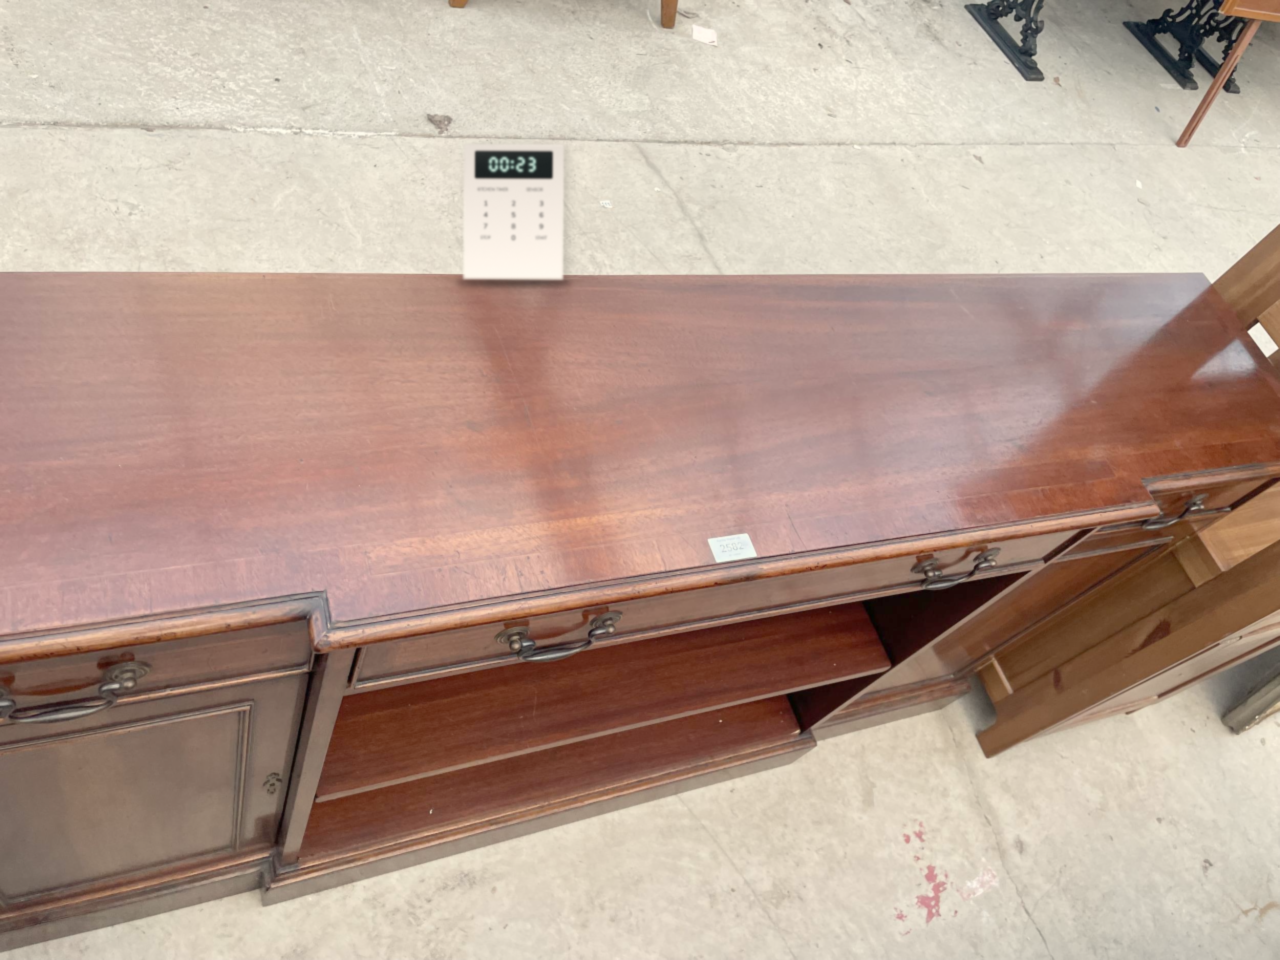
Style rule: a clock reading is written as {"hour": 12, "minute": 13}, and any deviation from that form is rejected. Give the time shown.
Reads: {"hour": 0, "minute": 23}
